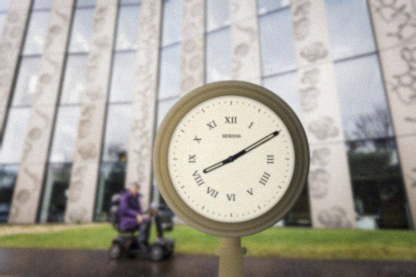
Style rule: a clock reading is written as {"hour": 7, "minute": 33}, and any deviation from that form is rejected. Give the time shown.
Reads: {"hour": 8, "minute": 10}
